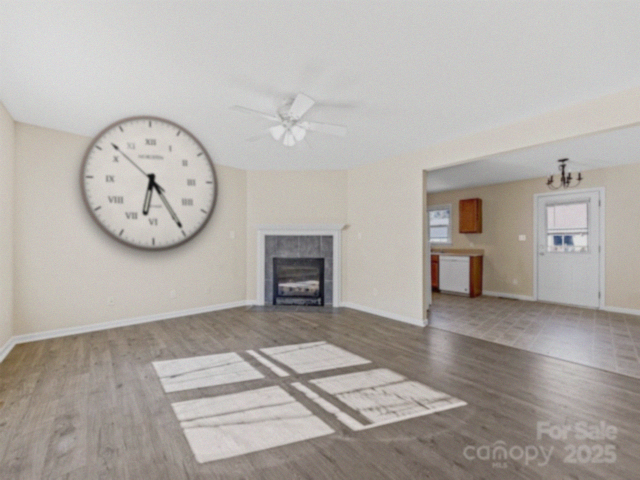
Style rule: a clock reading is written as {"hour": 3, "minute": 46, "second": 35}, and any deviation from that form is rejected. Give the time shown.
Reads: {"hour": 6, "minute": 24, "second": 52}
